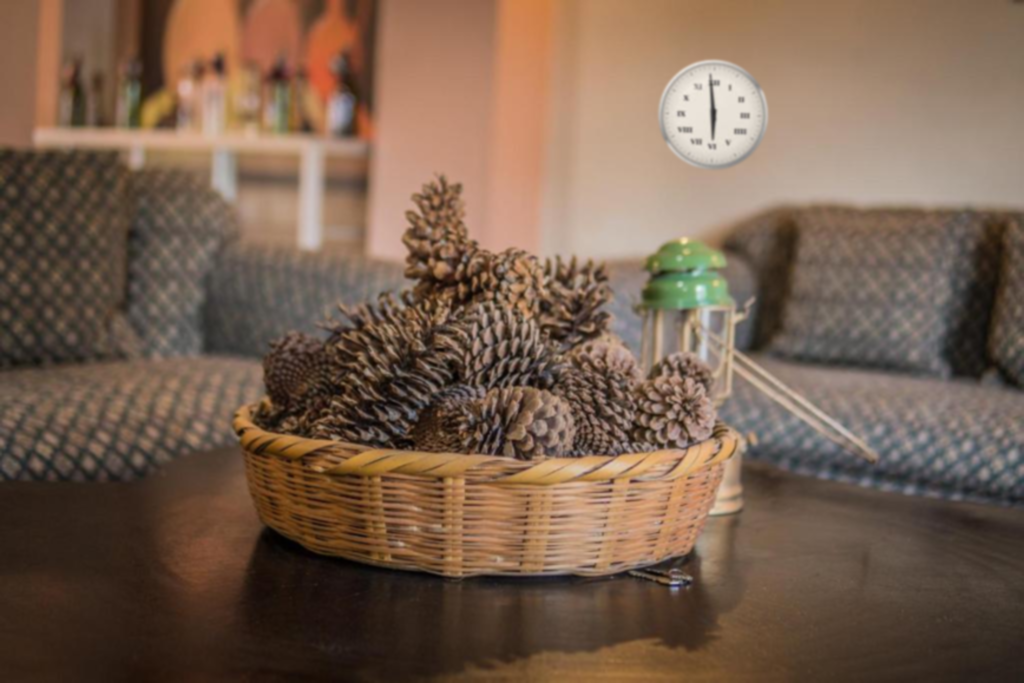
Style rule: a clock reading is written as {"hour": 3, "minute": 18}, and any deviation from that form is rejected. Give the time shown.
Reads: {"hour": 5, "minute": 59}
